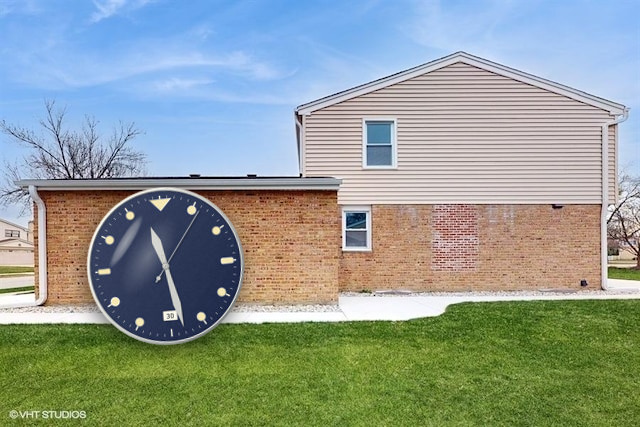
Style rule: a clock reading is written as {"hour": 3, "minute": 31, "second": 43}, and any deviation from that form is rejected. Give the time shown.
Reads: {"hour": 11, "minute": 28, "second": 6}
